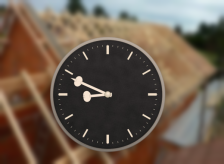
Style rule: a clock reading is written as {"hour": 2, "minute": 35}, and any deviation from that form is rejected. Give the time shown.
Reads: {"hour": 8, "minute": 49}
